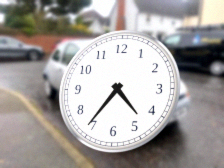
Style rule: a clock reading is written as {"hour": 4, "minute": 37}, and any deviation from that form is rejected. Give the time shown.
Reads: {"hour": 4, "minute": 36}
